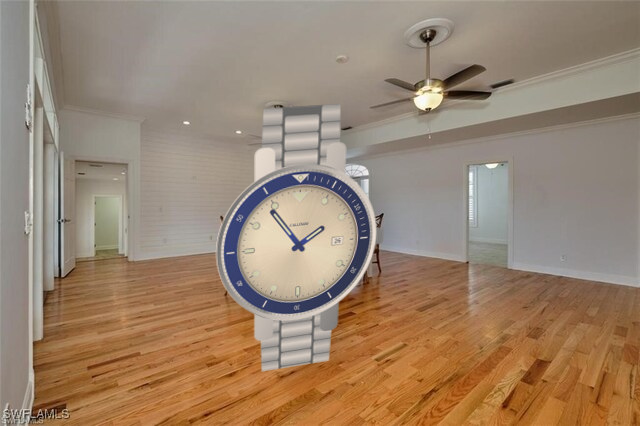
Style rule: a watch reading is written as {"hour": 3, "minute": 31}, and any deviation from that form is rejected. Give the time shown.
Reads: {"hour": 1, "minute": 54}
